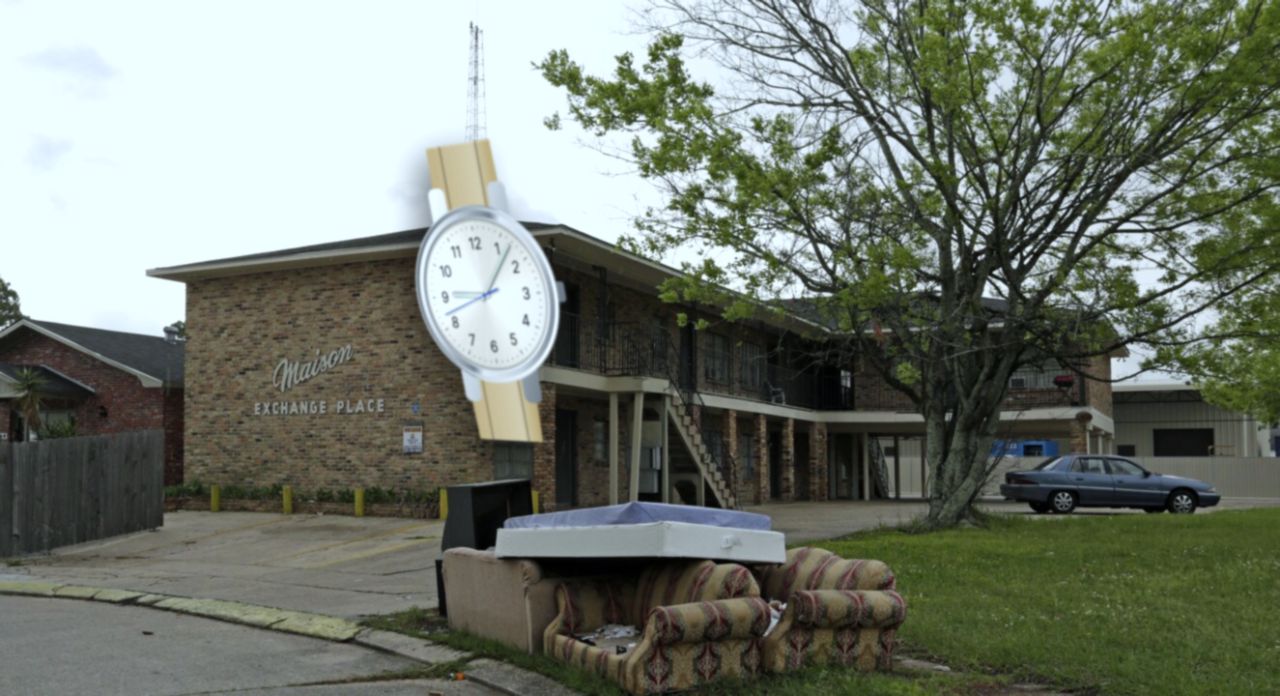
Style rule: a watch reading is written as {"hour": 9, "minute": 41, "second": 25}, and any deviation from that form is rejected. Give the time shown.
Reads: {"hour": 9, "minute": 6, "second": 42}
